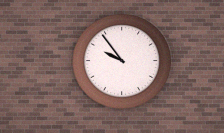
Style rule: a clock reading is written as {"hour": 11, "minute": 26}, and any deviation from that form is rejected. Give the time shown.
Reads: {"hour": 9, "minute": 54}
